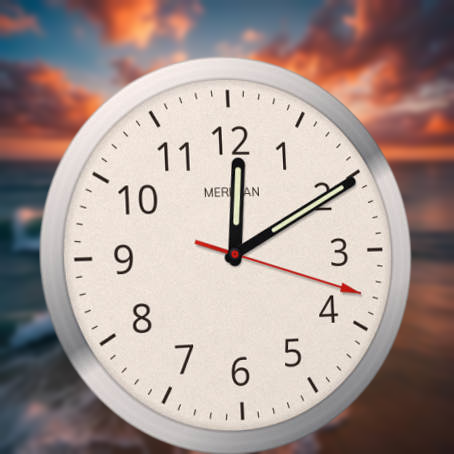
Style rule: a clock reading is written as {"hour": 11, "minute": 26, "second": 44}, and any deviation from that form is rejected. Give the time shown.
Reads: {"hour": 12, "minute": 10, "second": 18}
